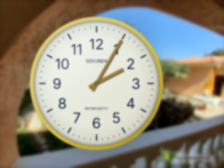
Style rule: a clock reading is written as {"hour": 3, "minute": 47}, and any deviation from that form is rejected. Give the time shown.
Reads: {"hour": 2, "minute": 5}
